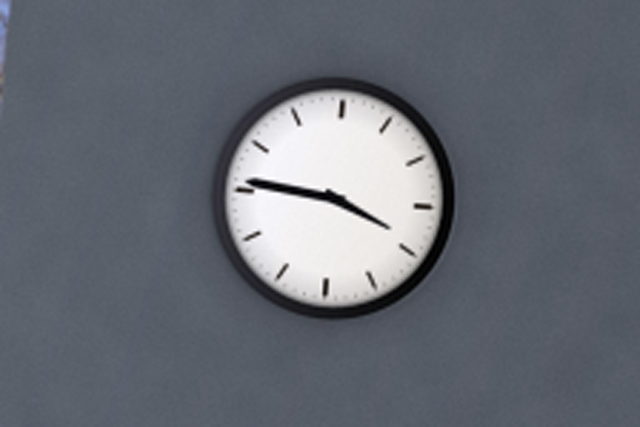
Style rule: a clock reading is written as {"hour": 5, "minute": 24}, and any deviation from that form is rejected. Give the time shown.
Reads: {"hour": 3, "minute": 46}
